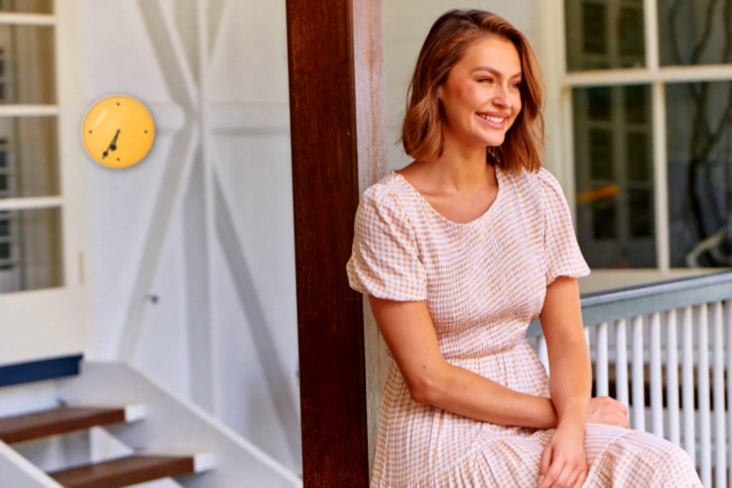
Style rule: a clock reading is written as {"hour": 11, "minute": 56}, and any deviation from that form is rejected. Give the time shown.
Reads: {"hour": 6, "minute": 35}
